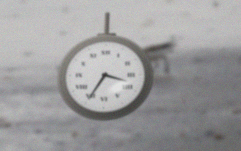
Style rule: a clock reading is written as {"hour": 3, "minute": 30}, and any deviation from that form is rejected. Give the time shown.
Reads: {"hour": 3, "minute": 35}
